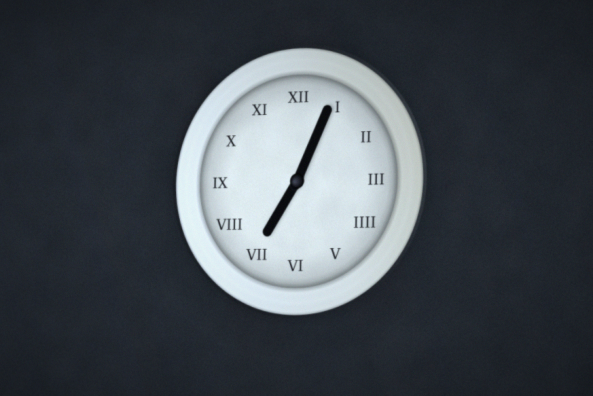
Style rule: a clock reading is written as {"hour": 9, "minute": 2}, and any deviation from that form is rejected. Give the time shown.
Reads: {"hour": 7, "minute": 4}
